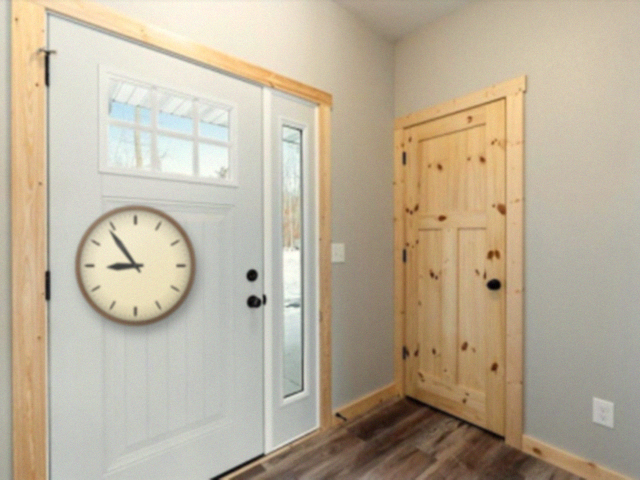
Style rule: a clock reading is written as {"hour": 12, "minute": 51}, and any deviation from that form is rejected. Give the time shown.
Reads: {"hour": 8, "minute": 54}
